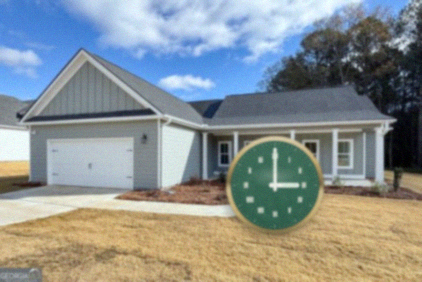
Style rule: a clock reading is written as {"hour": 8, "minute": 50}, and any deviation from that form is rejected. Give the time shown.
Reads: {"hour": 3, "minute": 0}
